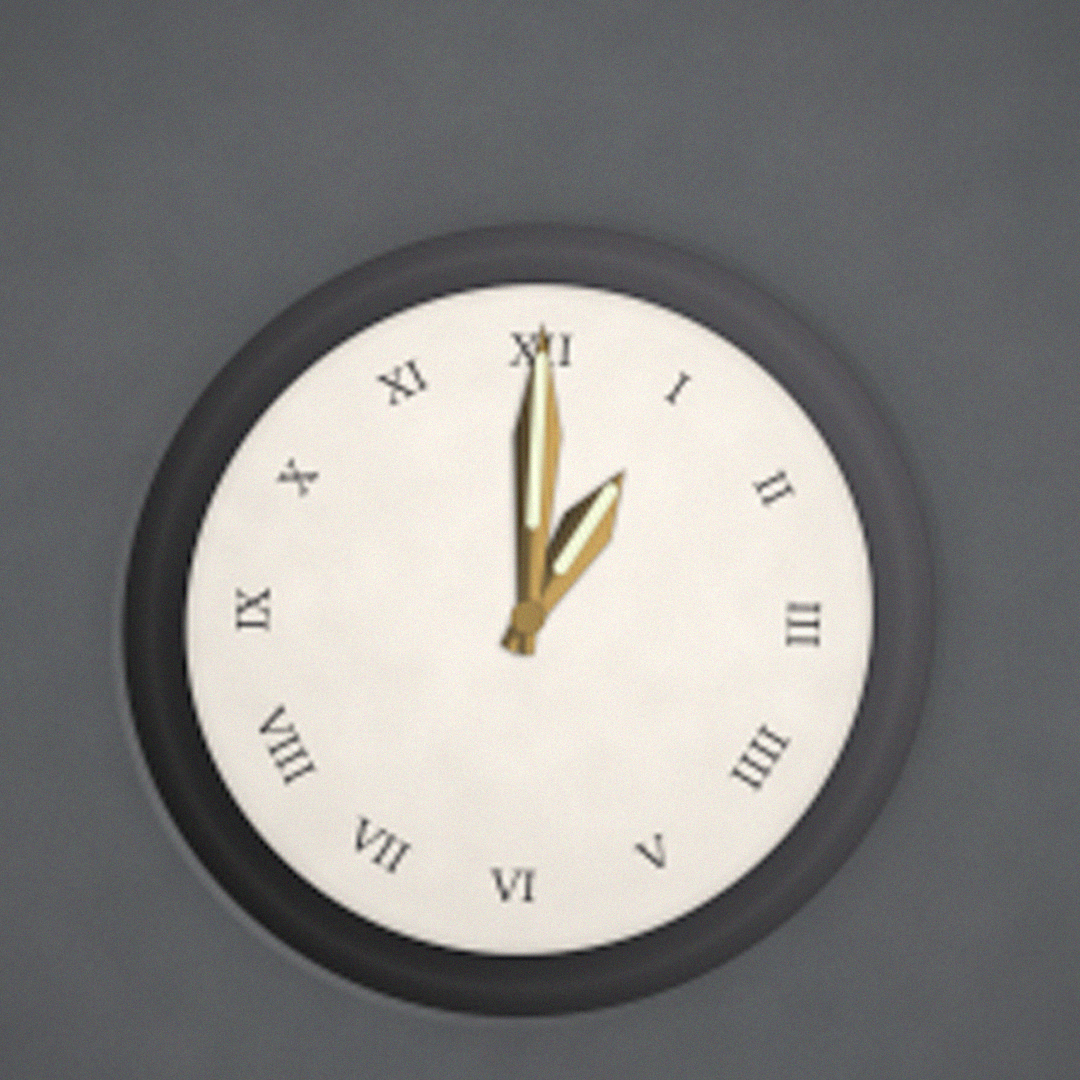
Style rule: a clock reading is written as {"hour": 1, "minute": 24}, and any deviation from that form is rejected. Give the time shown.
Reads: {"hour": 1, "minute": 0}
